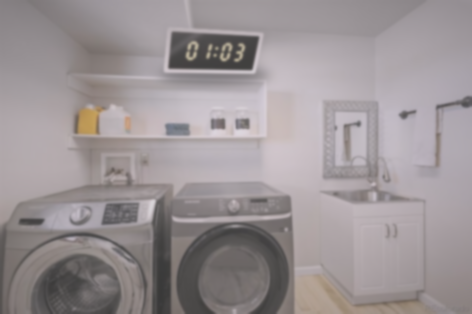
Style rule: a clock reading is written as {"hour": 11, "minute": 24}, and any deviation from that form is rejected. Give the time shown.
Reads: {"hour": 1, "minute": 3}
